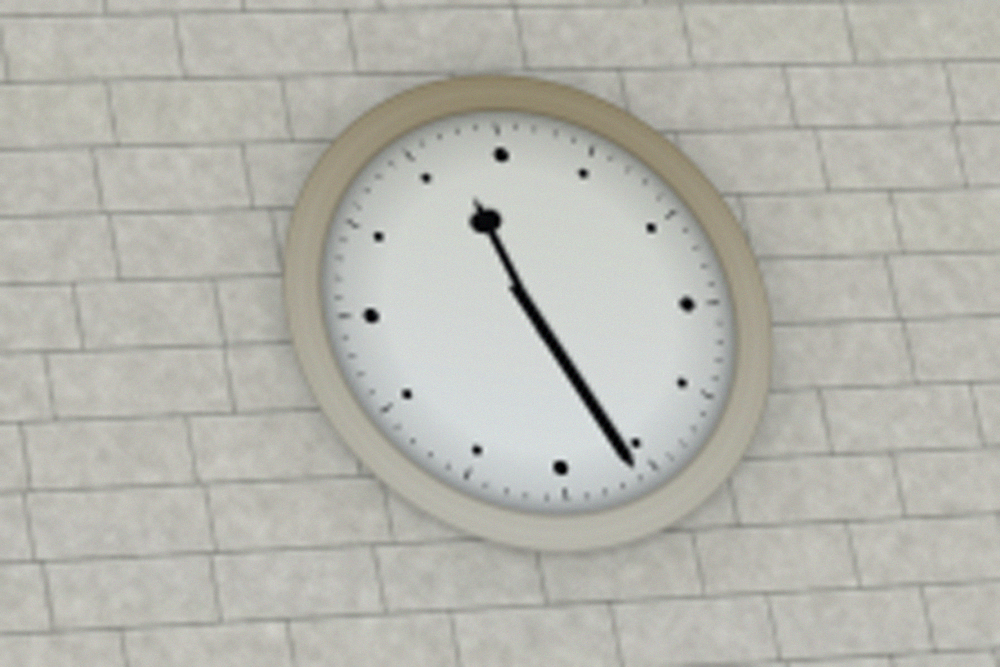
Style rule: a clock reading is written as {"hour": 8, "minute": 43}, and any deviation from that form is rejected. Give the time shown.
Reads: {"hour": 11, "minute": 26}
